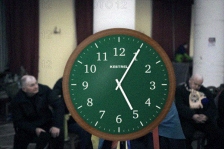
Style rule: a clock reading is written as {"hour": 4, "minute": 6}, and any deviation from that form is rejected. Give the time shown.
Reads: {"hour": 5, "minute": 5}
